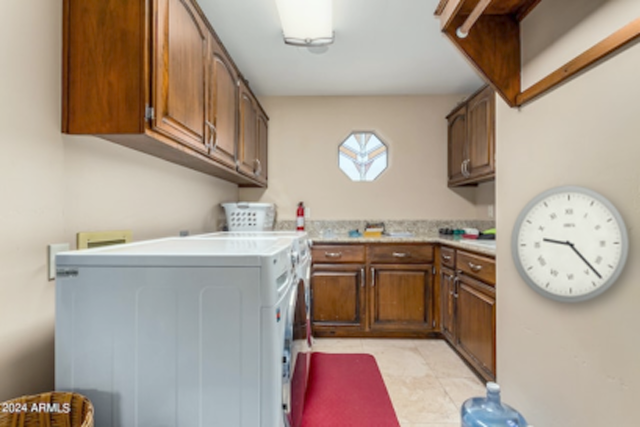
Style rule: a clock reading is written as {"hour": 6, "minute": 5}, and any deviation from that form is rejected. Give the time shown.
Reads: {"hour": 9, "minute": 23}
